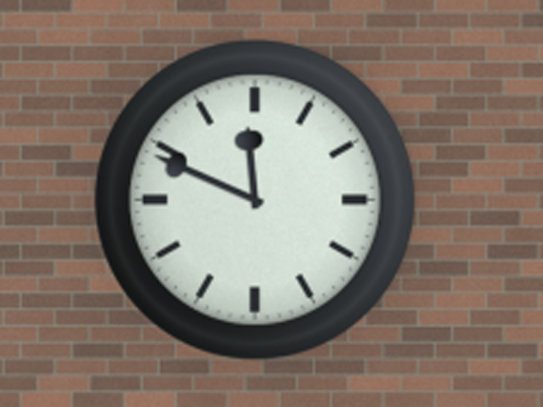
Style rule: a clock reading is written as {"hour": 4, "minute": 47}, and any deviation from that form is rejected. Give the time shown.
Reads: {"hour": 11, "minute": 49}
